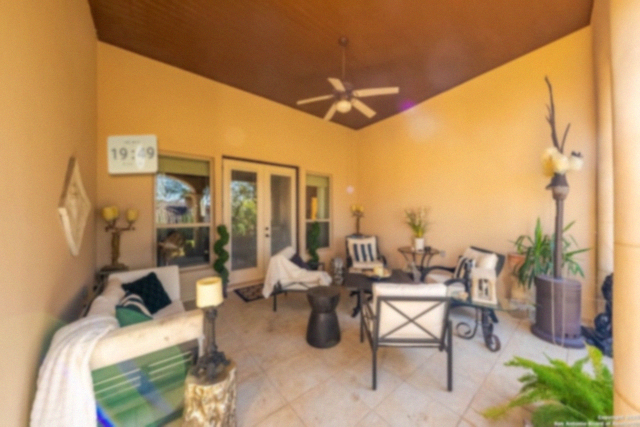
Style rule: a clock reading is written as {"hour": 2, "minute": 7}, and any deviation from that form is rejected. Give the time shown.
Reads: {"hour": 19, "minute": 49}
